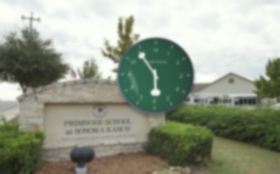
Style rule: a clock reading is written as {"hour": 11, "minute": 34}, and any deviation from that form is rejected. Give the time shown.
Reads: {"hour": 5, "minute": 54}
